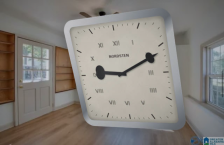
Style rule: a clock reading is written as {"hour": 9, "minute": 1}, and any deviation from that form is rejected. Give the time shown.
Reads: {"hour": 9, "minute": 11}
